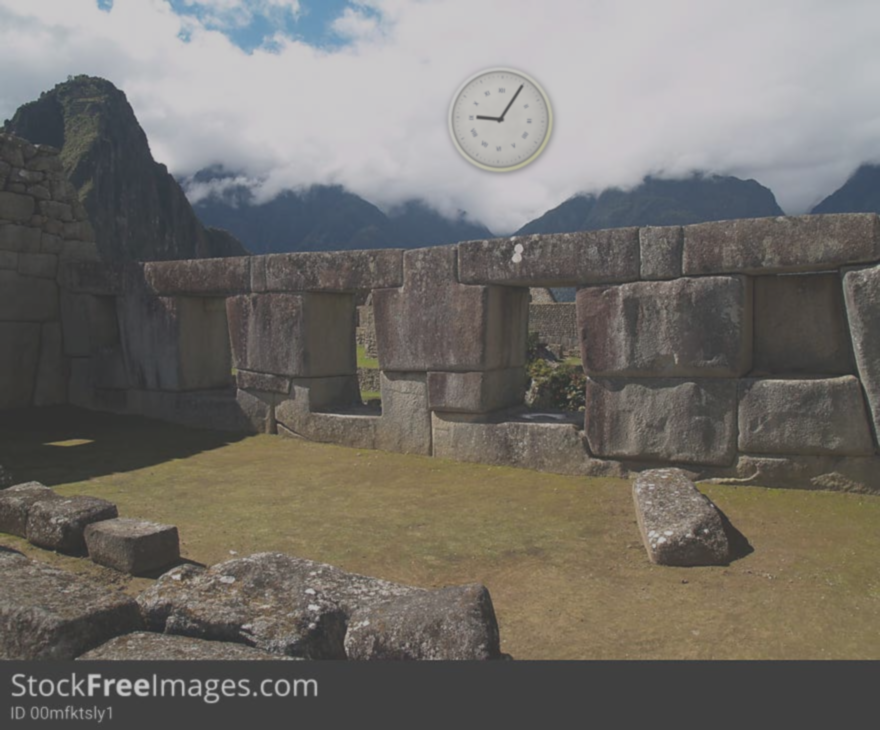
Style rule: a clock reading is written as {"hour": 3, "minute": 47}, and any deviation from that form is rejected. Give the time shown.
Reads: {"hour": 9, "minute": 5}
